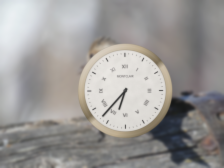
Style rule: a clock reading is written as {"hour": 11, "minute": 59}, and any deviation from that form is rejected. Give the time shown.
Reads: {"hour": 6, "minute": 37}
